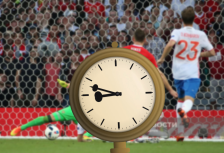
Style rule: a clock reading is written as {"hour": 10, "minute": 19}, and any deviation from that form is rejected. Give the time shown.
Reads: {"hour": 8, "minute": 48}
